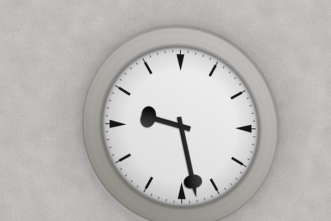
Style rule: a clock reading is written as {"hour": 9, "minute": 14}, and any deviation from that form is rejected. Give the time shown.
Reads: {"hour": 9, "minute": 28}
